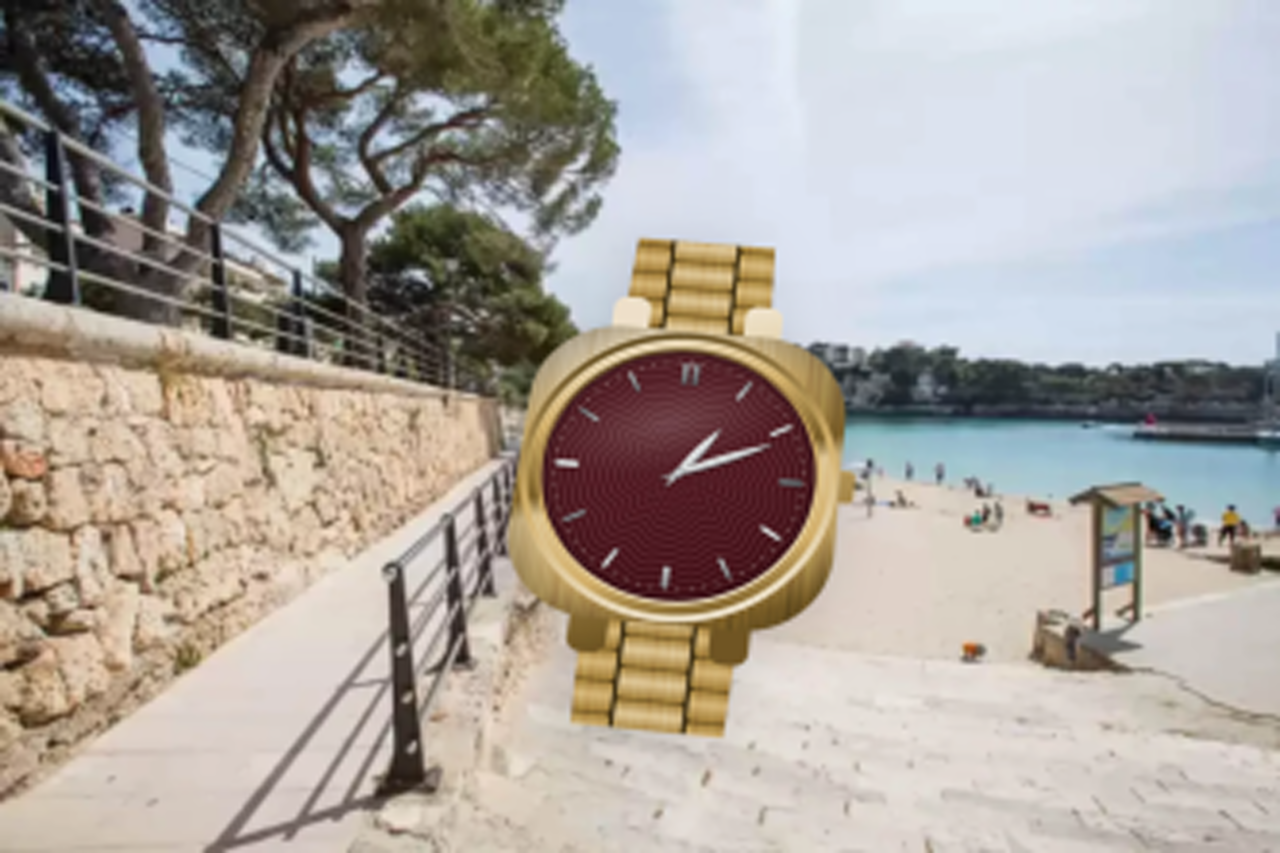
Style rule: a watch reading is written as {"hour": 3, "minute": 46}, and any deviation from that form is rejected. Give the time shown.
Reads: {"hour": 1, "minute": 11}
